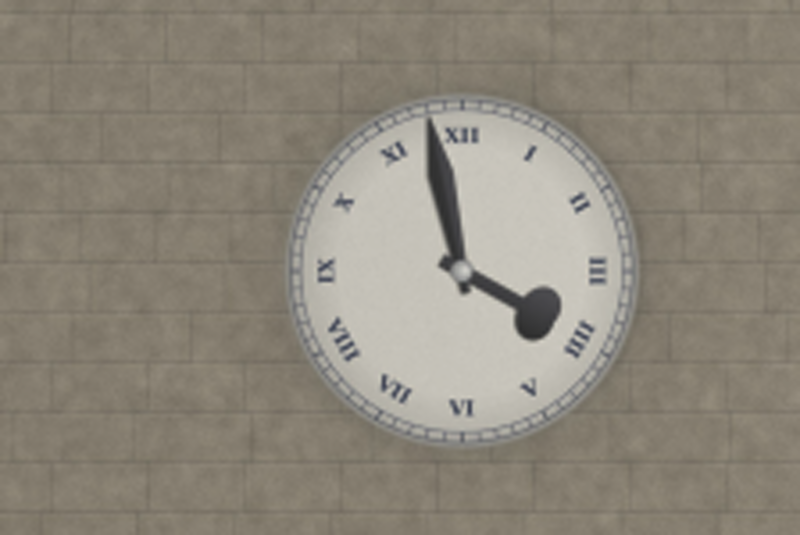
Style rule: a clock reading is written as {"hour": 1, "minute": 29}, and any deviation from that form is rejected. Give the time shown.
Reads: {"hour": 3, "minute": 58}
